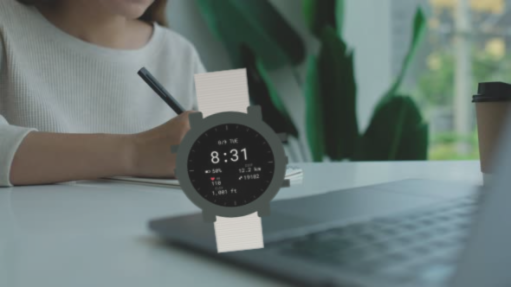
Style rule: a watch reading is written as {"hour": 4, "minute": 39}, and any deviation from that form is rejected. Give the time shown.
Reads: {"hour": 8, "minute": 31}
